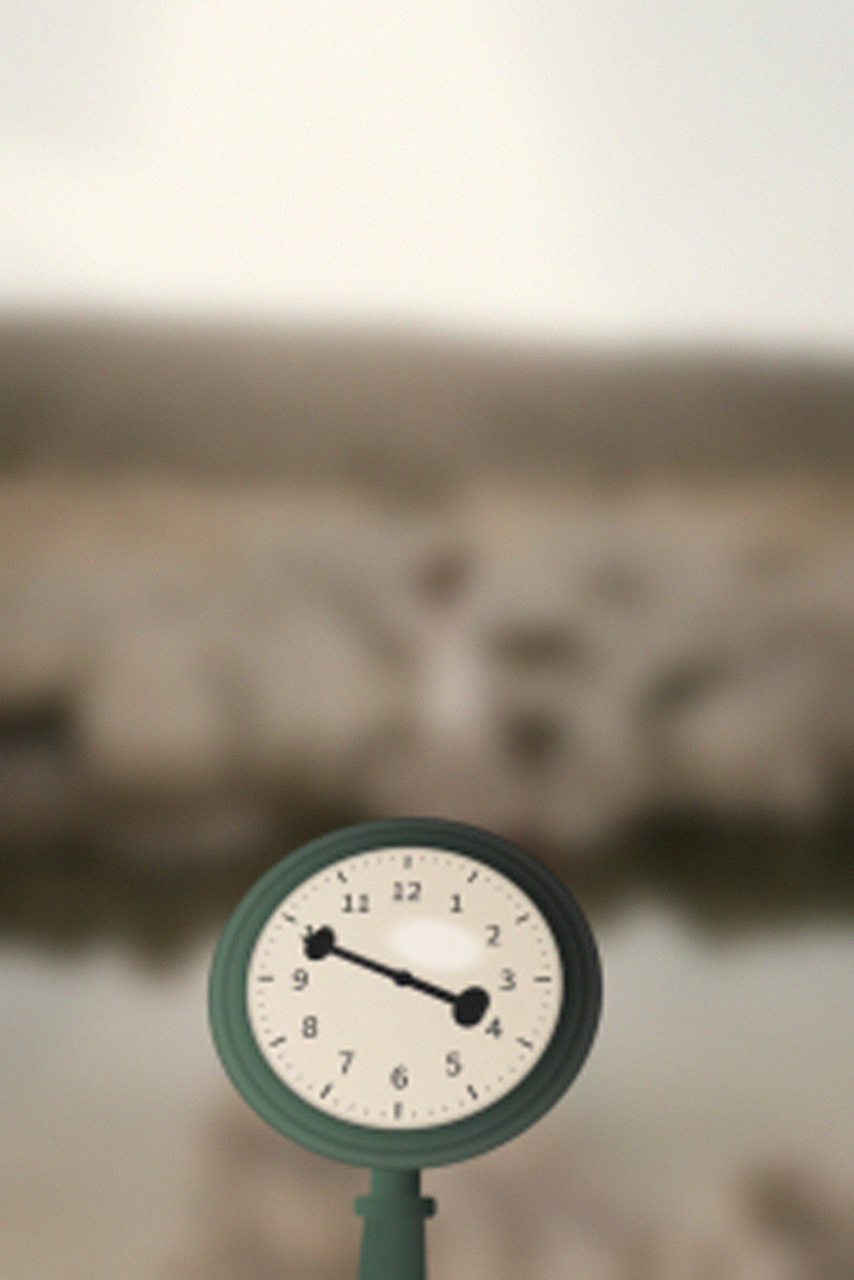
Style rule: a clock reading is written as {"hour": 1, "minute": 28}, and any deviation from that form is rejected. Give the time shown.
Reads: {"hour": 3, "minute": 49}
